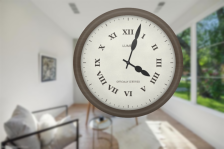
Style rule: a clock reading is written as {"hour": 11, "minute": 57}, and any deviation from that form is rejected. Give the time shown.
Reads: {"hour": 4, "minute": 3}
